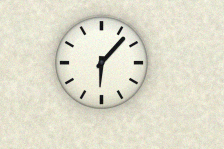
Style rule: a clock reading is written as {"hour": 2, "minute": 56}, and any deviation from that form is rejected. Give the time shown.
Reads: {"hour": 6, "minute": 7}
